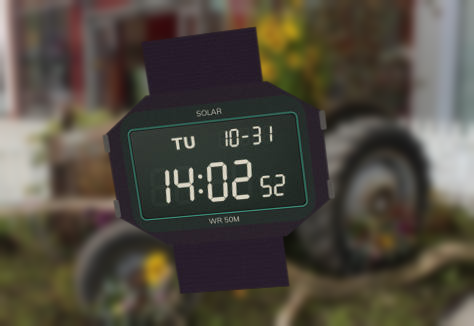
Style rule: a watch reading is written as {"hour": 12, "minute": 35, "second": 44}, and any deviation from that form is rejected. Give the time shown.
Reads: {"hour": 14, "minute": 2, "second": 52}
